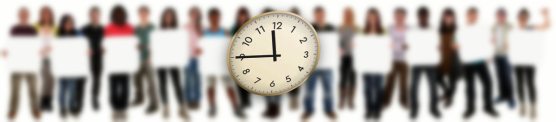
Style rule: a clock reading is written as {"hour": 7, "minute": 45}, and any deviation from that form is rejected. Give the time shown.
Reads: {"hour": 11, "minute": 45}
